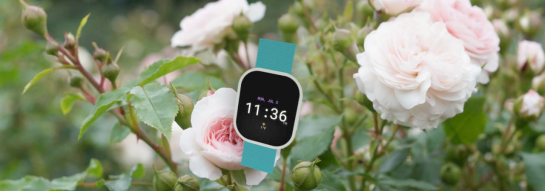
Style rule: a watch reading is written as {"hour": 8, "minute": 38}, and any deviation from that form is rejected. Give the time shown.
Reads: {"hour": 11, "minute": 36}
